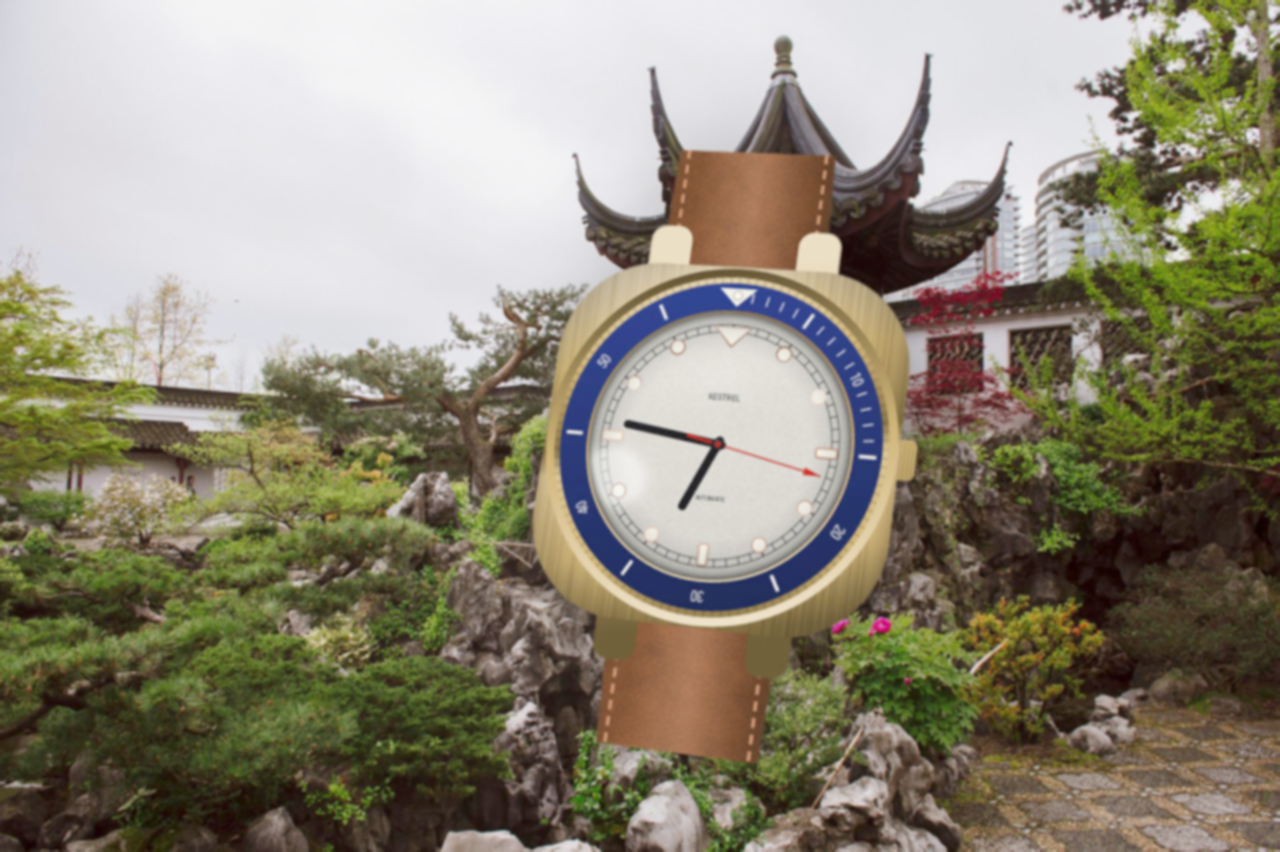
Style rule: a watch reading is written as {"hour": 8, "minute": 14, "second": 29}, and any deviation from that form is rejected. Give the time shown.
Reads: {"hour": 6, "minute": 46, "second": 17}
